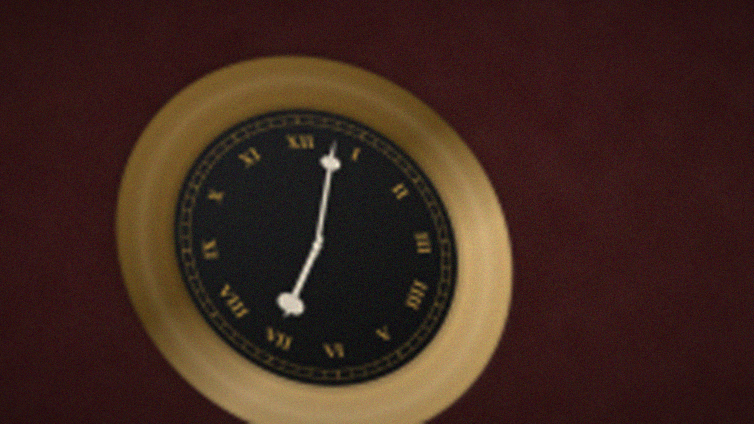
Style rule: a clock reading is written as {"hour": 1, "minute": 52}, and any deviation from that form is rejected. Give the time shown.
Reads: {"hour": 7, "minute": 3}
